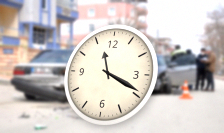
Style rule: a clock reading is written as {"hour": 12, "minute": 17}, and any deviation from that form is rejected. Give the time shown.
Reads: {"hour": 11, "minute": 19}
